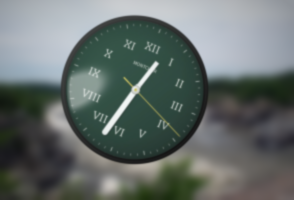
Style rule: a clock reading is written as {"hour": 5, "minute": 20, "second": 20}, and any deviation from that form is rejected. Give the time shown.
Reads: {"hour": 12, "minute": 32, "second": 19}
